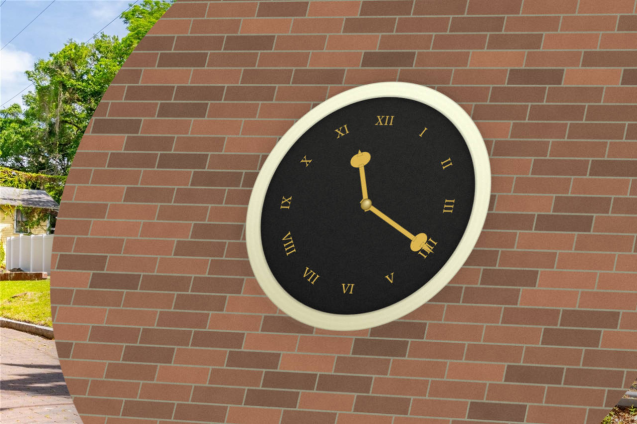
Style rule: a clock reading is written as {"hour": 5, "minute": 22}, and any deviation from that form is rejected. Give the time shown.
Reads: {"hour": 11, "minute": 20}
